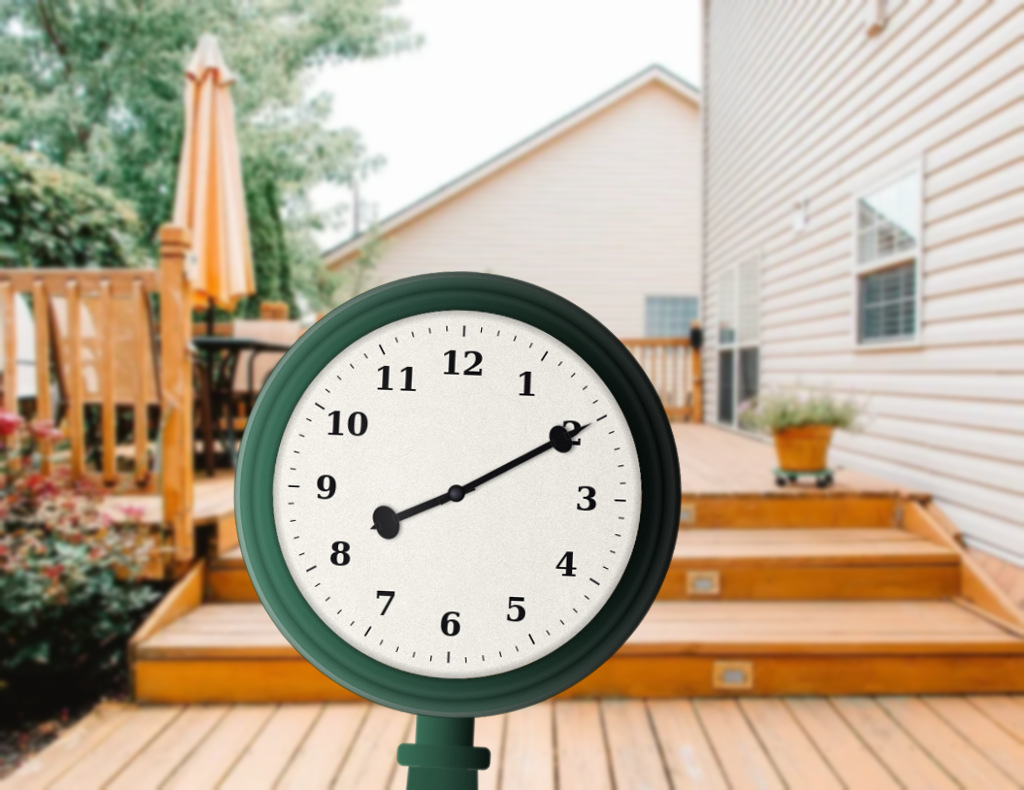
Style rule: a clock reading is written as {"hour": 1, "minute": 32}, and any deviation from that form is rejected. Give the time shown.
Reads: {"hour": 8, "minute": 10}
